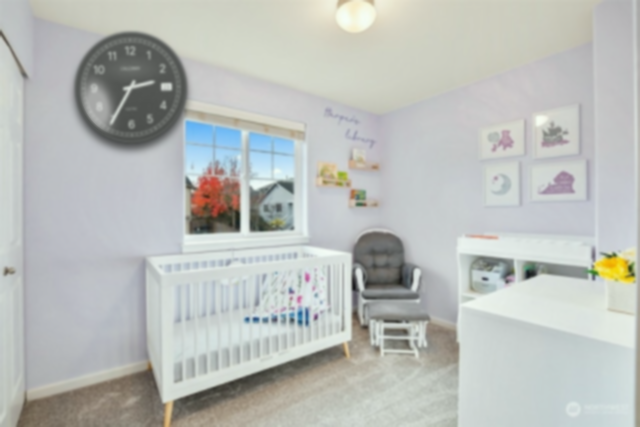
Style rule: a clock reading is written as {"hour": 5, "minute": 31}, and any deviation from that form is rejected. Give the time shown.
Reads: {"hour": 2, "minute": 35}
